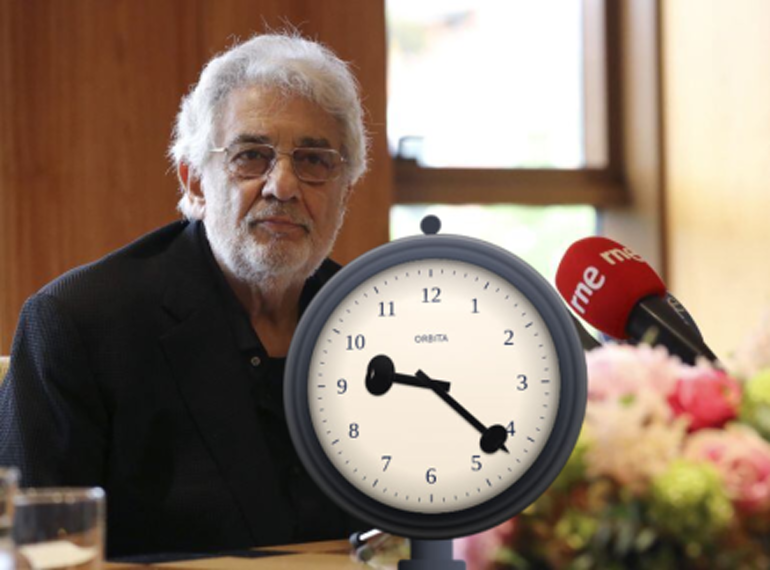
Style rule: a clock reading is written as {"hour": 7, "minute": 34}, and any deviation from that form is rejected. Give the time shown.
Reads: {"hour": 9, "minute": 22}
